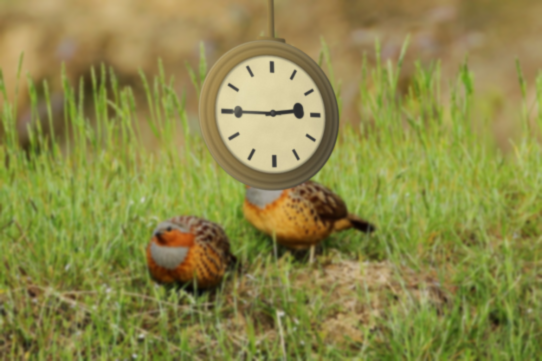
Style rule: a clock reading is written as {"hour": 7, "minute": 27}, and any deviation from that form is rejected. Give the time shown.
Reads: {"hour": 2, "minute": 45}
